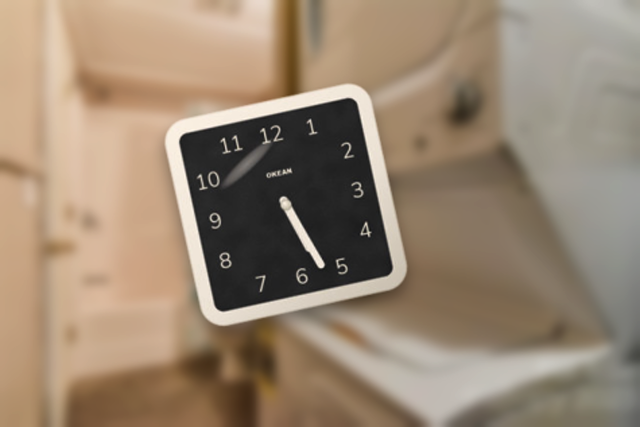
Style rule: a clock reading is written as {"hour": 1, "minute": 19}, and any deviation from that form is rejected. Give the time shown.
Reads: {"hour": 5, "minute": 27}
